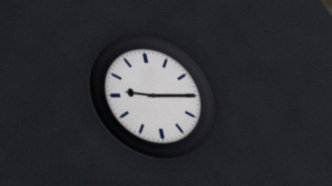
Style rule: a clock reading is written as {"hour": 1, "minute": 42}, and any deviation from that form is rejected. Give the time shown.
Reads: {"hour": 9, "minute": 15}
